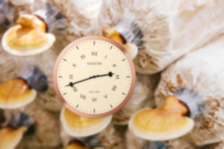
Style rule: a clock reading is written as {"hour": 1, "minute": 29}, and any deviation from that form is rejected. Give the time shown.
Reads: {"hour": 2, "minute": 42}
